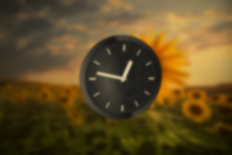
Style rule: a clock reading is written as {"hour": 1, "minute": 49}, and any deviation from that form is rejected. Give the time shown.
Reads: {"hour": 12, "minute": 47}
